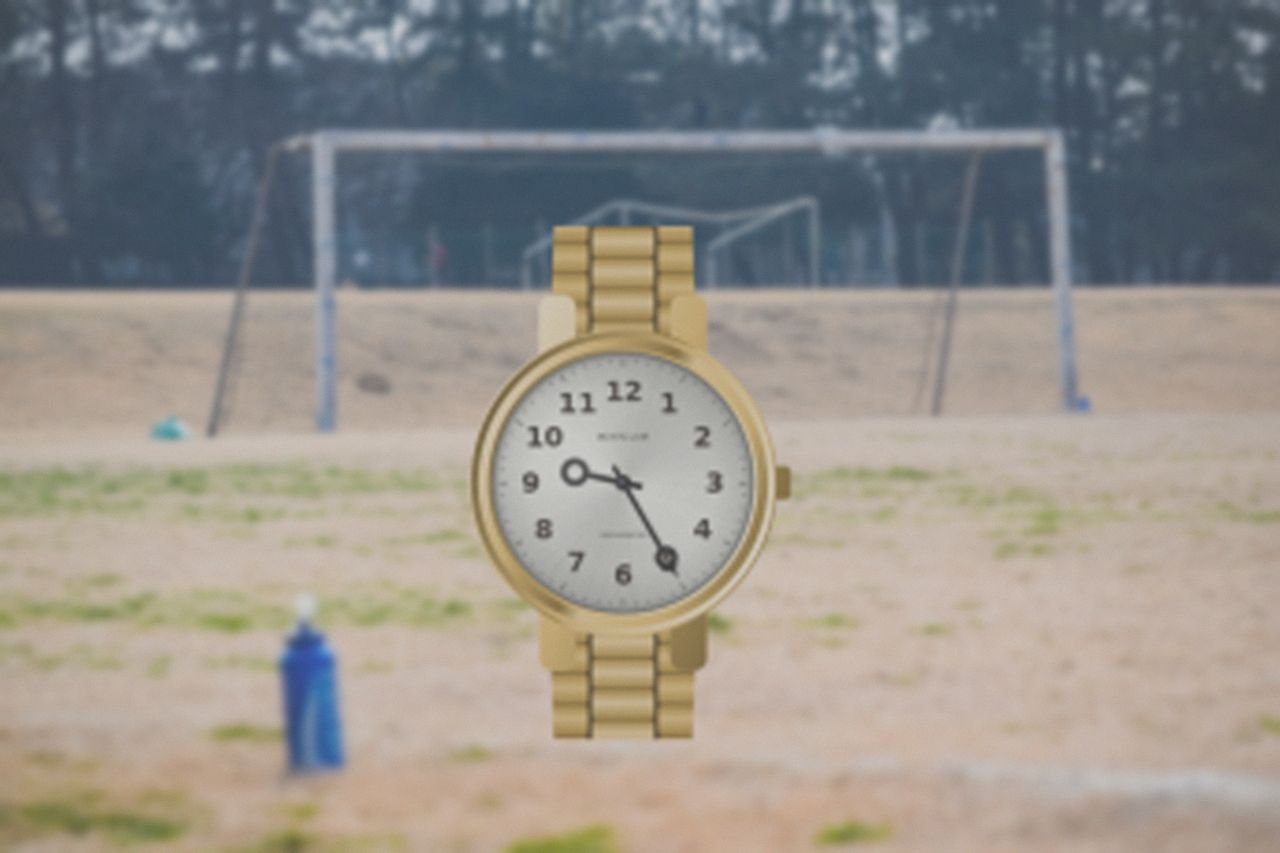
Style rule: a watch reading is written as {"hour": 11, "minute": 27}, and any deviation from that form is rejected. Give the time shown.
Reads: {"hour": 9, "minute": 25}
